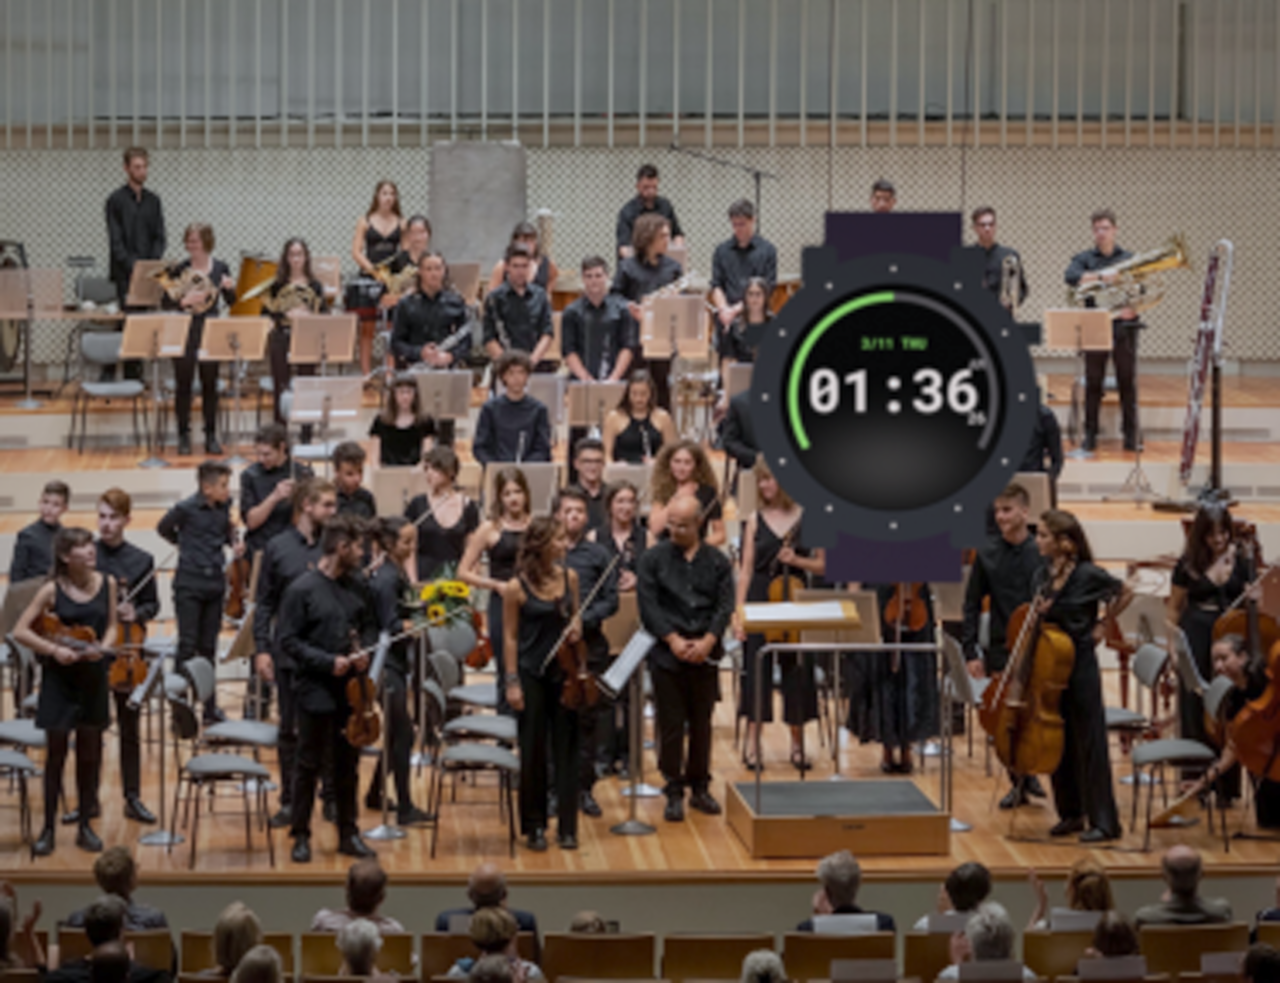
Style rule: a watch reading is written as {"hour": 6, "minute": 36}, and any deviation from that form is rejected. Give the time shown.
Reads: {"hour": 1, "minute": 36}
